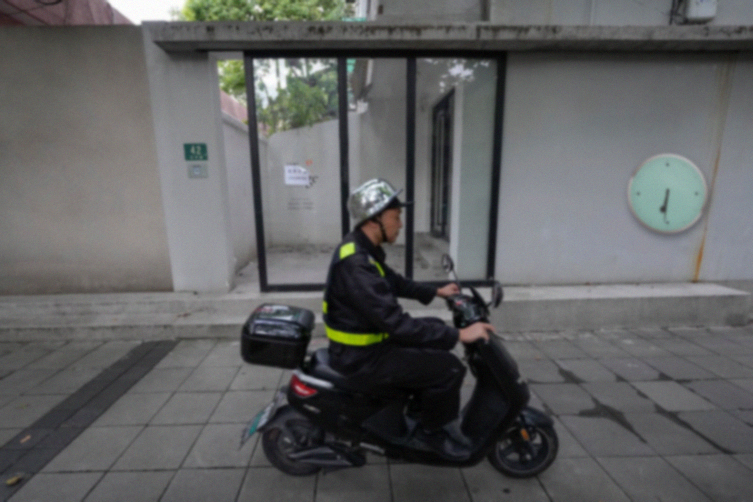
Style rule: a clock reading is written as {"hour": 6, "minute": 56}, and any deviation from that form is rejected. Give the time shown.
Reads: {"hour": 6, "minute": 31}
